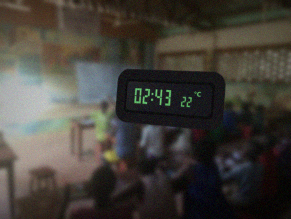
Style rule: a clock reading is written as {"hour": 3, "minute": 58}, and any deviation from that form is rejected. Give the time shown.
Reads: {"hour": 2, "minute": 43}
